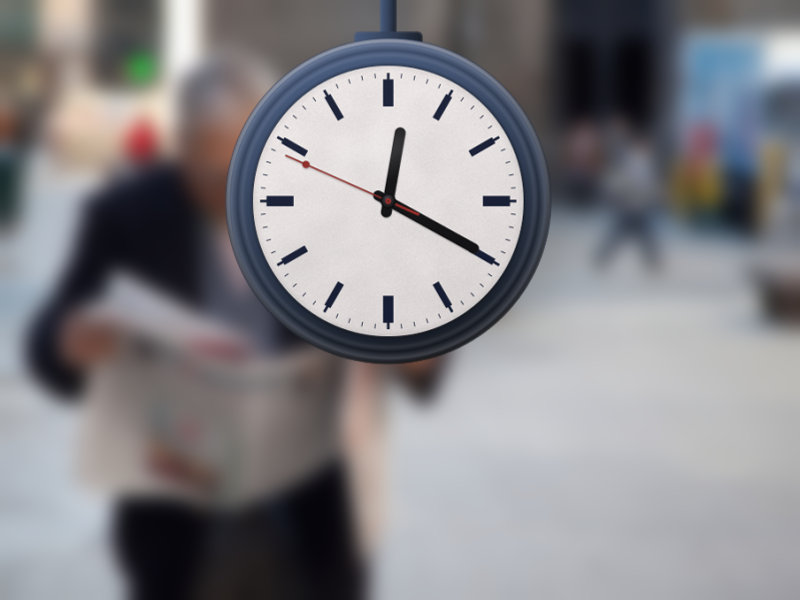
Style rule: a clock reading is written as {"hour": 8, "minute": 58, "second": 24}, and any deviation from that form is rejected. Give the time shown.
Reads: {"hour": 12, "minute": 19, "second": 49}
